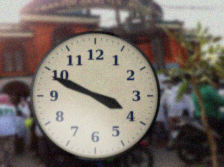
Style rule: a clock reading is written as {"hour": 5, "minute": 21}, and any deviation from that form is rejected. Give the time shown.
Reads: {"hour": 3, "minute": 49}
